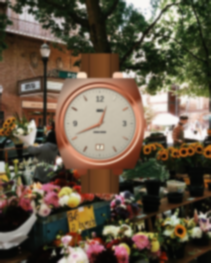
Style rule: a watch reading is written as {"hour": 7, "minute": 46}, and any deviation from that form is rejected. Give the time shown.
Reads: {"hour": 12, "minute": 41}
